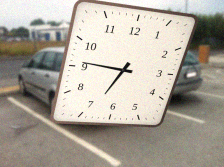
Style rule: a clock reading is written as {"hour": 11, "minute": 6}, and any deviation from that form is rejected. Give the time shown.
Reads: {"hour": 6, "minute": 46}
